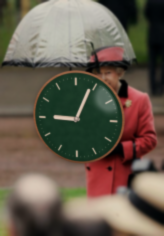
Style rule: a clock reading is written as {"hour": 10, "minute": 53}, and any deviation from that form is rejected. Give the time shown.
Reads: {"hour": 9, "minute": 4}
